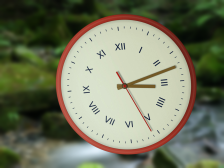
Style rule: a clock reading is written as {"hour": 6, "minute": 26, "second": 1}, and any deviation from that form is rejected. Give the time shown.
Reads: {"hour": 3, "minute": 12, "second": 26}
